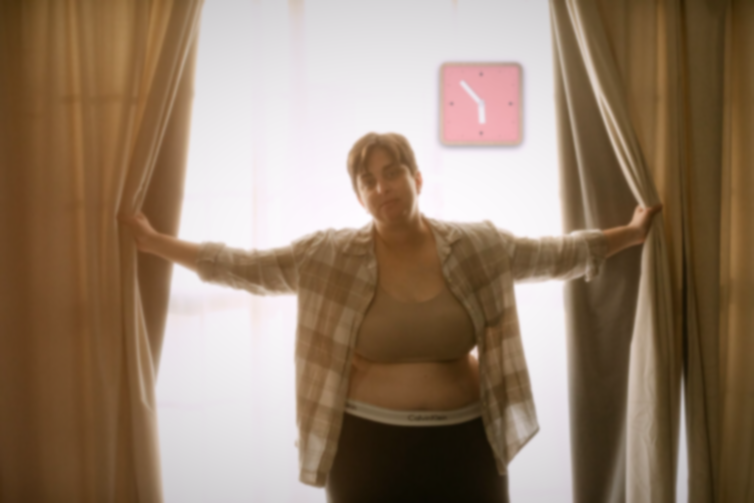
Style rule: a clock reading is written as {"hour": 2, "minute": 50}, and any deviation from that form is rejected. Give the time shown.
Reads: {"hour": 5, "minute": 53}
